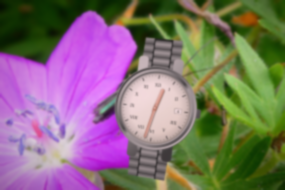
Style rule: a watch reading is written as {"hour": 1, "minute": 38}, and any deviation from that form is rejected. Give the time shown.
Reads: {"hour": 12, "minute": 32}
